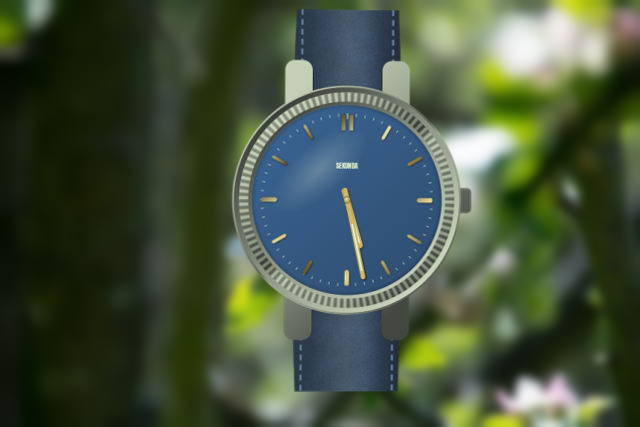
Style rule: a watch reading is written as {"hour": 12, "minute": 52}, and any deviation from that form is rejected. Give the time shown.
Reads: {"hour": 5, "minute": 28}
